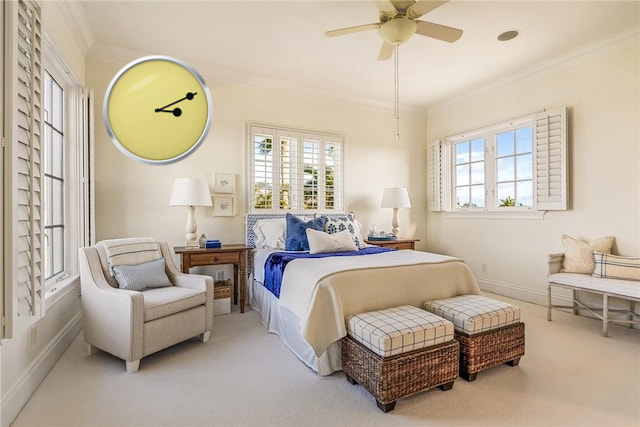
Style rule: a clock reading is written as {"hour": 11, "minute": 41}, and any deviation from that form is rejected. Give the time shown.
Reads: {"hour": 3, "minute": 11}
